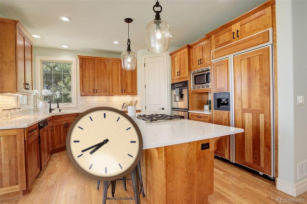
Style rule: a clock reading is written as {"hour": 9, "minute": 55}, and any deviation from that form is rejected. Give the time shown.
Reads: {"hour": 7, "minute": 41}
